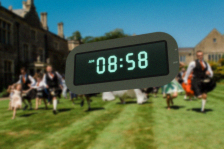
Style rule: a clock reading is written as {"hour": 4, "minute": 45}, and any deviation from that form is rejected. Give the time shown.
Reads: {"hour": 8, "minute": 58}
